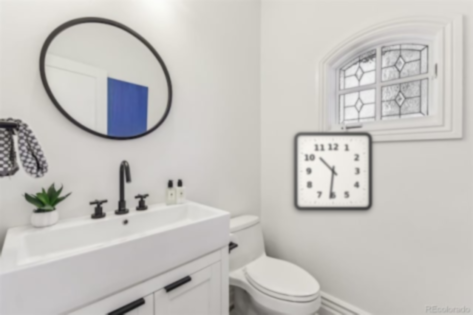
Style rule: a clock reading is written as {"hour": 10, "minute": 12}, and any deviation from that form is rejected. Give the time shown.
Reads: {"hour": 10, "minute": 31}
